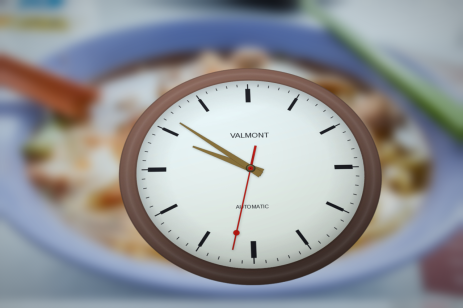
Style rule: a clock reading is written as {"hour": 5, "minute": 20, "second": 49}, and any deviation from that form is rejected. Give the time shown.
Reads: {"hour": 9, "minute": 51, "second": 32}
